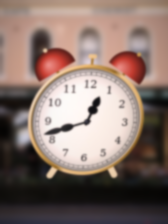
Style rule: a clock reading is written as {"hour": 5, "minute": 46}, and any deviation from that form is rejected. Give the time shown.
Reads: {"hour": 12, "minute": 42}
